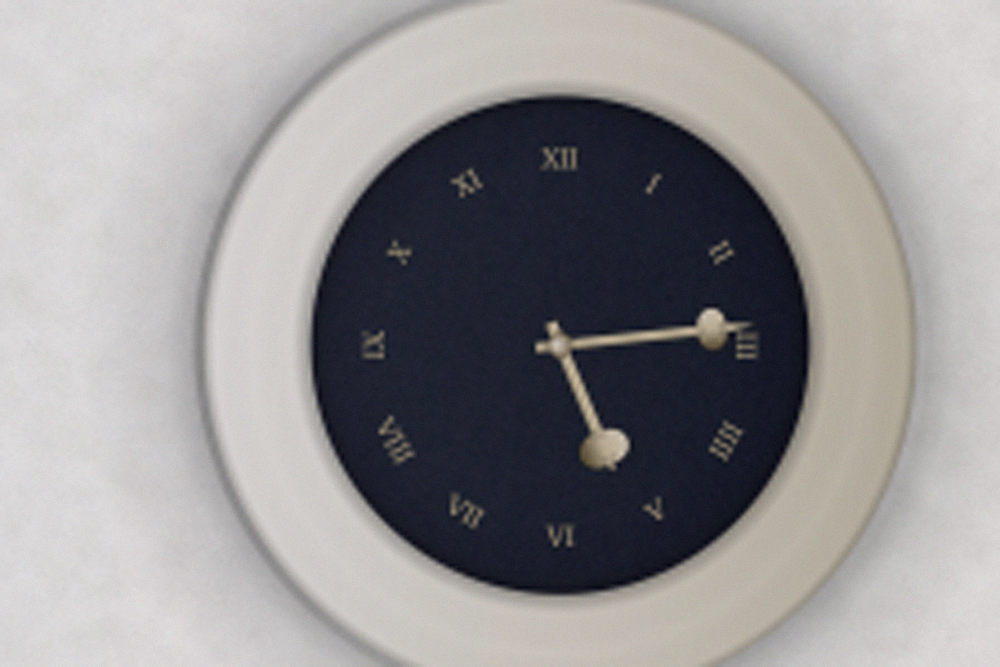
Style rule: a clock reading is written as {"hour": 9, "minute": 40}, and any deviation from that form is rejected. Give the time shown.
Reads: {"hour": 5, "minute": 14}
